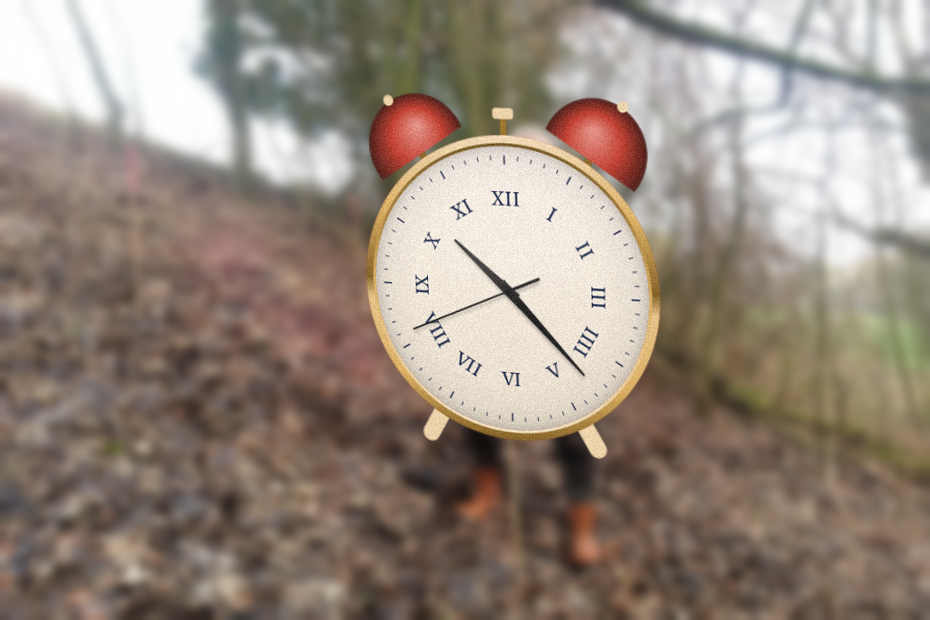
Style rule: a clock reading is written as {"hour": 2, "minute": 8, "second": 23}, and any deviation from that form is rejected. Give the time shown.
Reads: {"hour": 10, "minute": 22, "second": 41}
